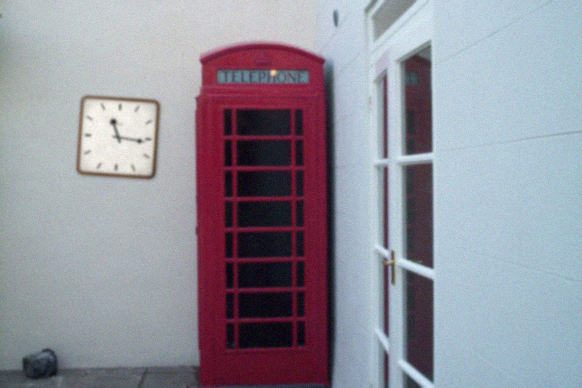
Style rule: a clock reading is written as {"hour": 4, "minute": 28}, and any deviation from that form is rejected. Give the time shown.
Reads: {"hour": 11, "minute": 16}
